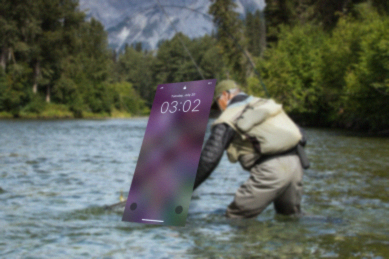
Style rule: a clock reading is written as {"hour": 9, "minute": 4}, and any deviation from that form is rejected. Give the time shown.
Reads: {"hour": 3, "minute": 2}
